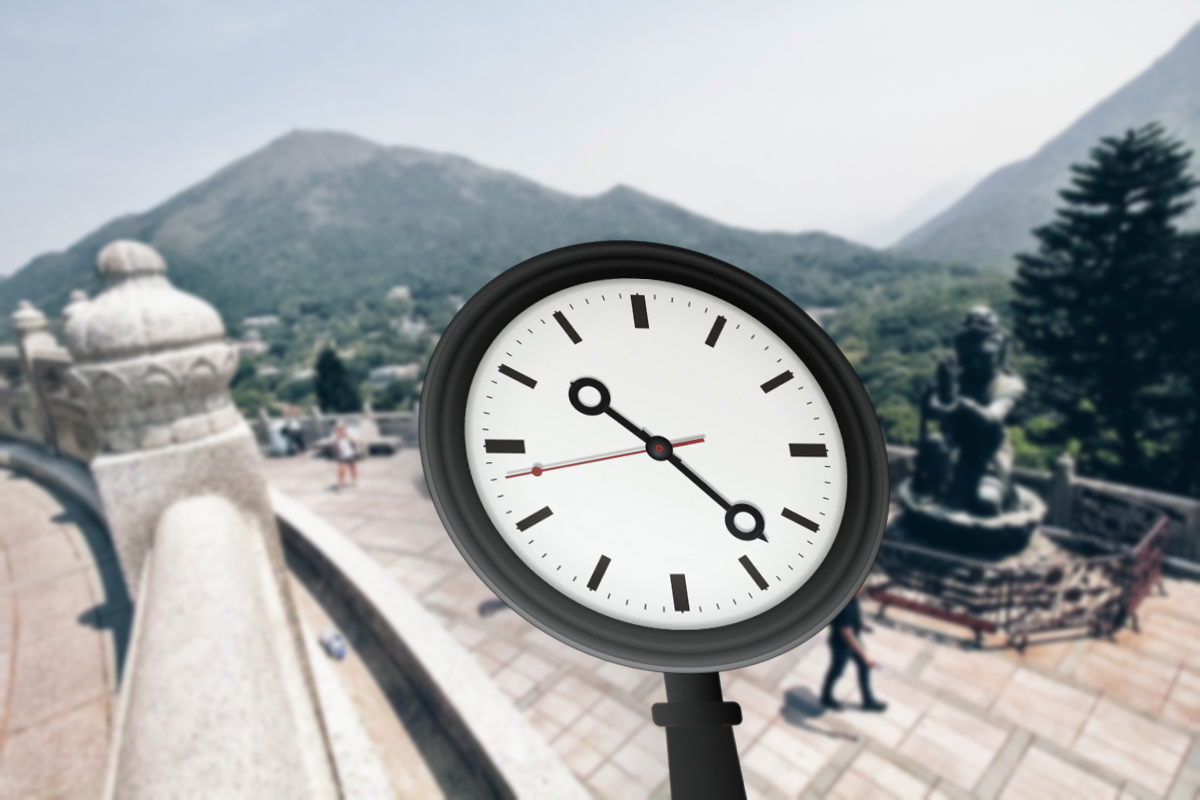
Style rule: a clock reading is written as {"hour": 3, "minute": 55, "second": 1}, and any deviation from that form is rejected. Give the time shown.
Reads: {"hour": 10, "minute": 22, "second": 43}
